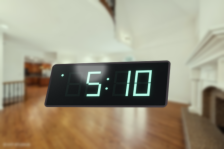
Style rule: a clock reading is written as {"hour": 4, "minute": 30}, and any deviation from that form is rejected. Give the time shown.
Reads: {"hour": 5, "minute": 10}
